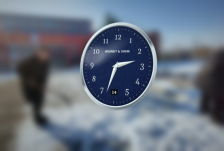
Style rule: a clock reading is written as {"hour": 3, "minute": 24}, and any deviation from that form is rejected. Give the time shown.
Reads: {"hour": 2, "minute": 33}
